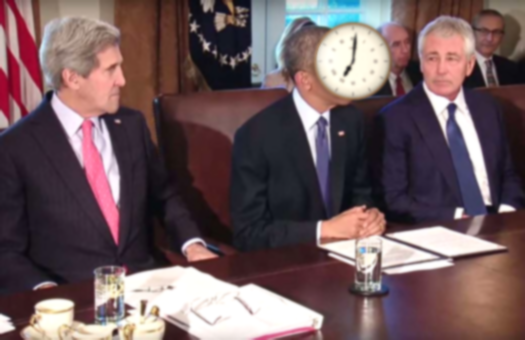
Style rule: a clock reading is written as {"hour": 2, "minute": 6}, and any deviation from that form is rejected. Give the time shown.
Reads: {"hour": 7, "minute": 1}
